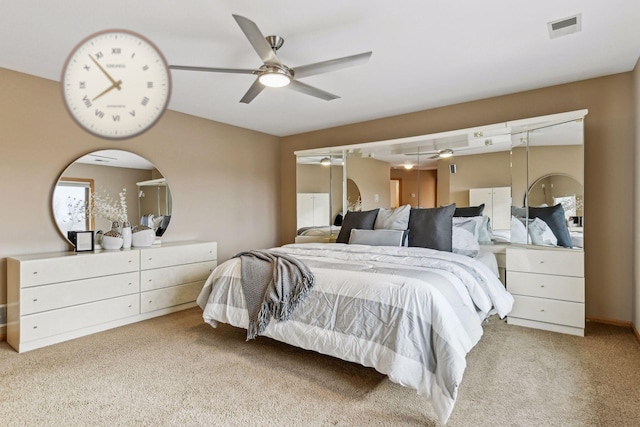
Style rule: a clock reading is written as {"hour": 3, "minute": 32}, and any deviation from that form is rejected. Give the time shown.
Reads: {"hour": 7, "minute": 53}
